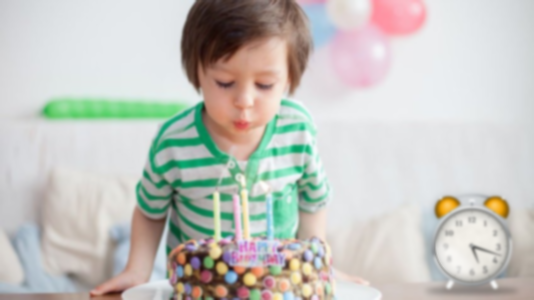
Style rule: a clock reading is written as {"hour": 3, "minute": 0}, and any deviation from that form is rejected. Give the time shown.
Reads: {"hour": 5, "minute": 18}
